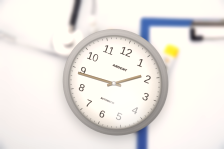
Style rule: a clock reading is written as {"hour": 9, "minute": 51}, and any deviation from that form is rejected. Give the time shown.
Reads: {"hour": 1, "minute": 44}
